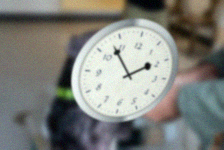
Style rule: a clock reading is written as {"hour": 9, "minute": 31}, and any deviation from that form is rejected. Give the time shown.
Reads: {"hour": 1, "minute": 53}
